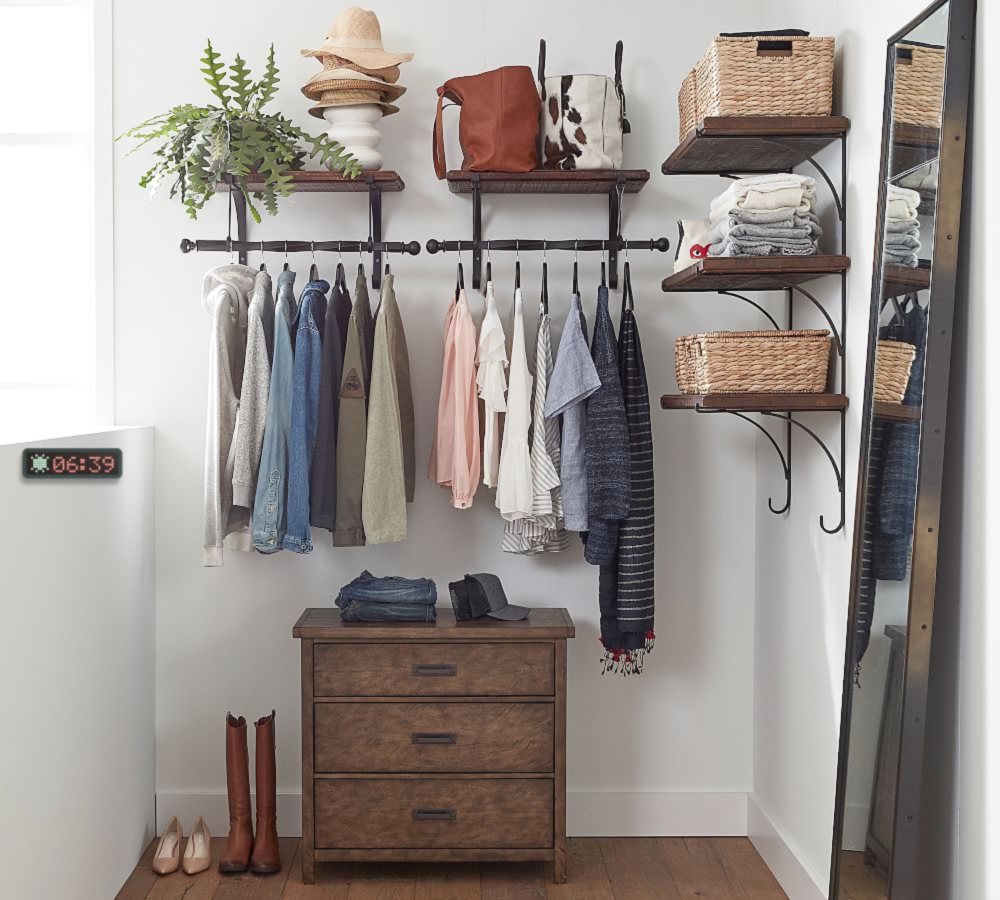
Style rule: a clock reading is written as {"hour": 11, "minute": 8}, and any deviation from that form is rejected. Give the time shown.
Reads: {"hour": 6, "minute": 39}
